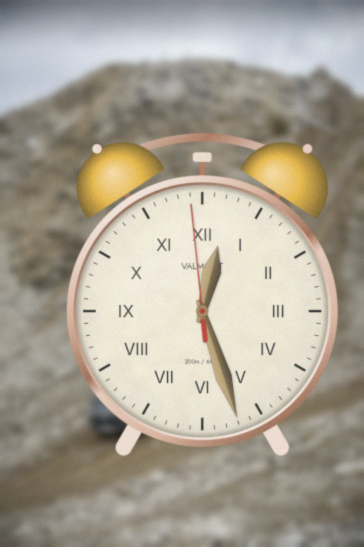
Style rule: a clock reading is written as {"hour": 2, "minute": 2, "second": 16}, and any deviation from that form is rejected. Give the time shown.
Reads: {"hour": 12, "minute": 26, "second": 59}
